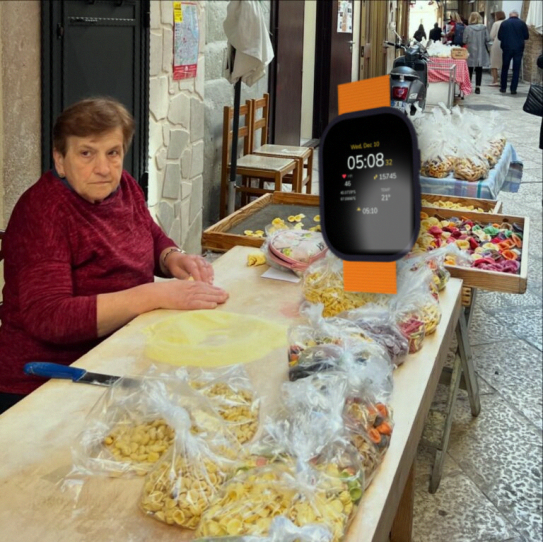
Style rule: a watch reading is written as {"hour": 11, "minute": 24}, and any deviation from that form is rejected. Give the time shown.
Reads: {"hour": 5, "minute": 8}
